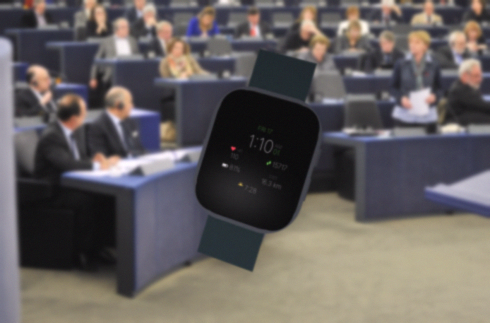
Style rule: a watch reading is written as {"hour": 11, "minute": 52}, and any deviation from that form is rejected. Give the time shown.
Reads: {"hour": 1, "minute": 10}
